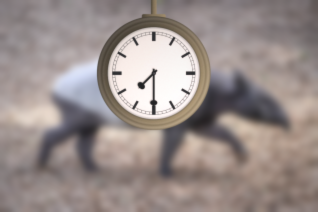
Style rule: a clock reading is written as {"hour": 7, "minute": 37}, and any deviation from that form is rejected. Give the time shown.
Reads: {"hour": 7, "minute": 30}
